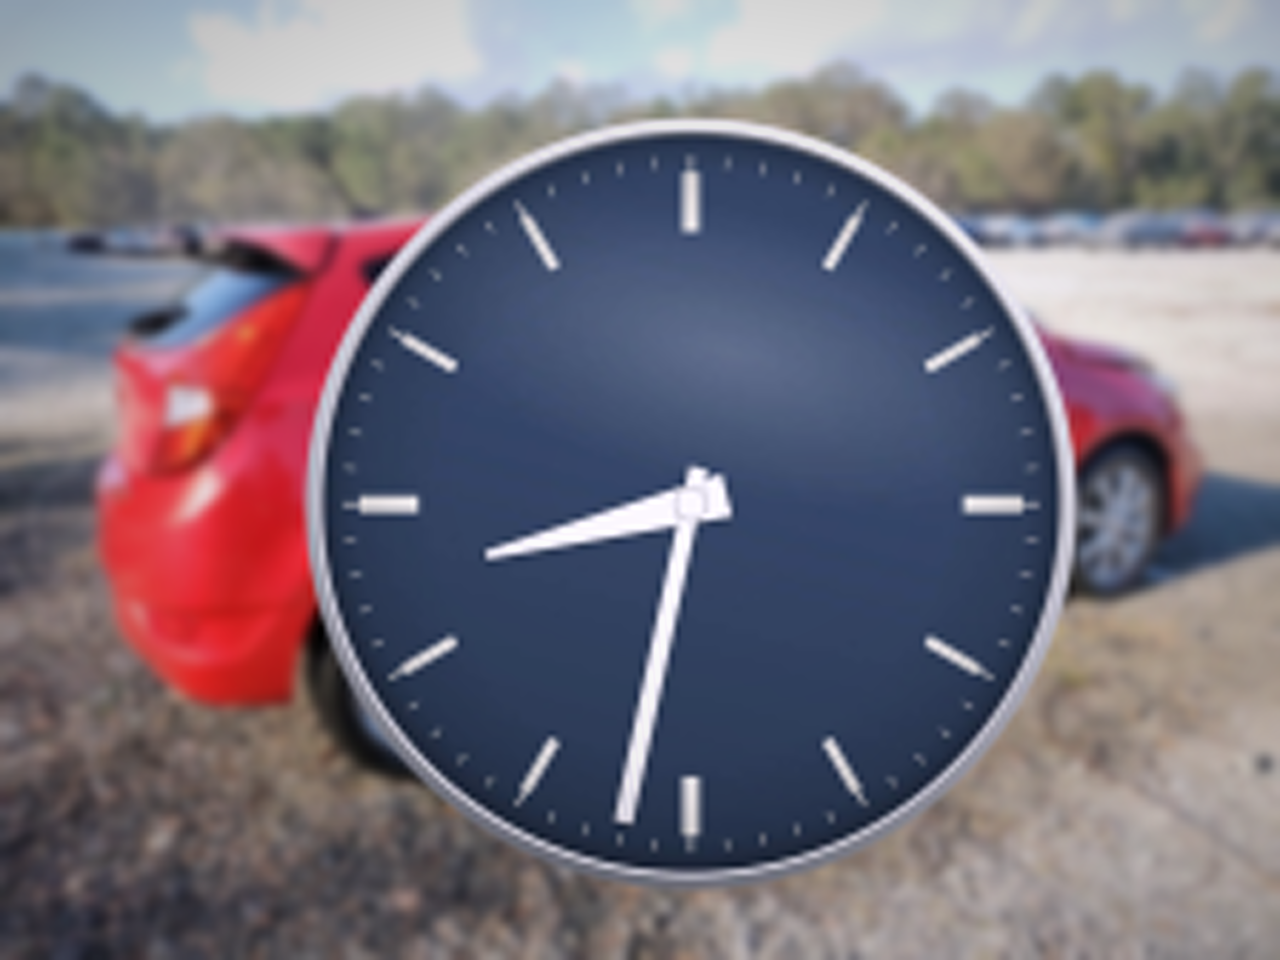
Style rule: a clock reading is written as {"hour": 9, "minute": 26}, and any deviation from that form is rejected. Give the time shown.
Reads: {"hour": 8, "minute": 32}
